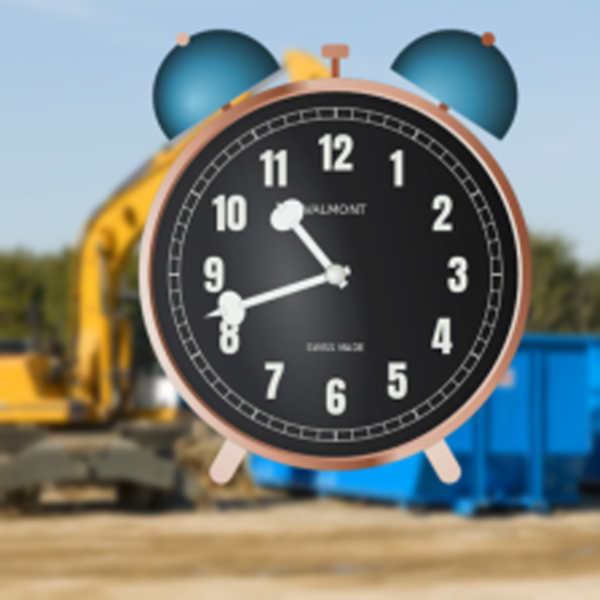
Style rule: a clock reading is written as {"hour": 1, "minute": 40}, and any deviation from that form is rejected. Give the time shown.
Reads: {"hour": 10, "minute": 42}
